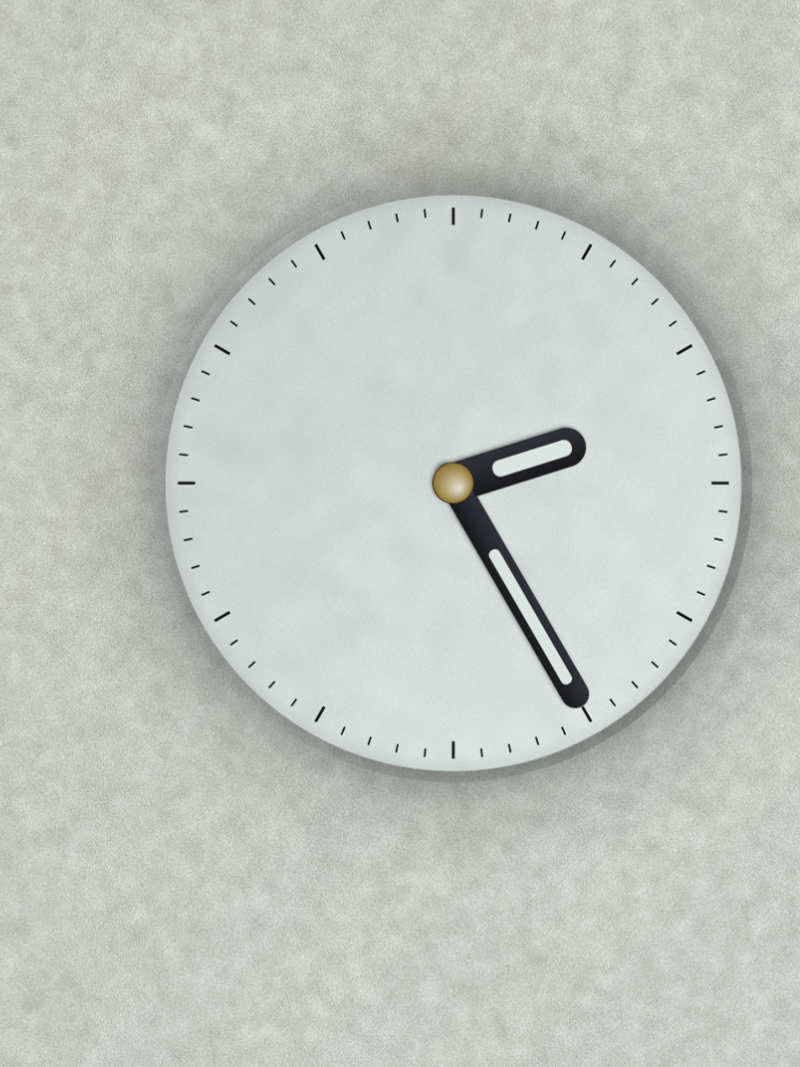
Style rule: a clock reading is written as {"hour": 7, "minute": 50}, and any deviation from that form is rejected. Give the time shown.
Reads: {"hour": 2, "minute": 25}
